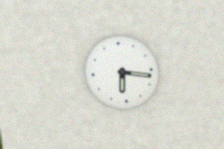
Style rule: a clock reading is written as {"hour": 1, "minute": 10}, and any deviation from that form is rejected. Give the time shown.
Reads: {"hour": 6, "minute": 17}
